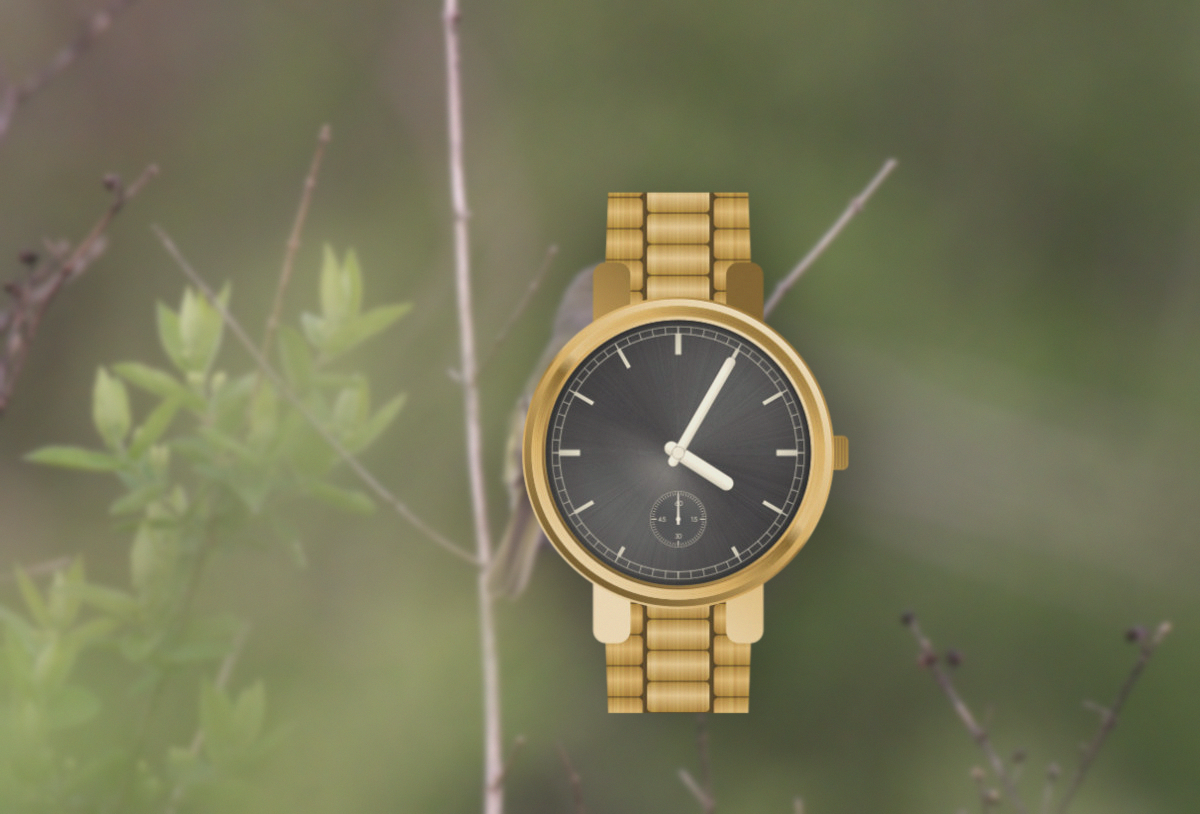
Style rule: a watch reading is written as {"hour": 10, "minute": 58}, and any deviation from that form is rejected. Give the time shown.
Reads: {"hour": 4, "minute": 5}
